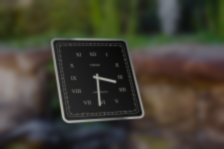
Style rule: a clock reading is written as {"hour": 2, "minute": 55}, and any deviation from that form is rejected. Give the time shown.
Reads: {"hour": 3, "minute": 31}
